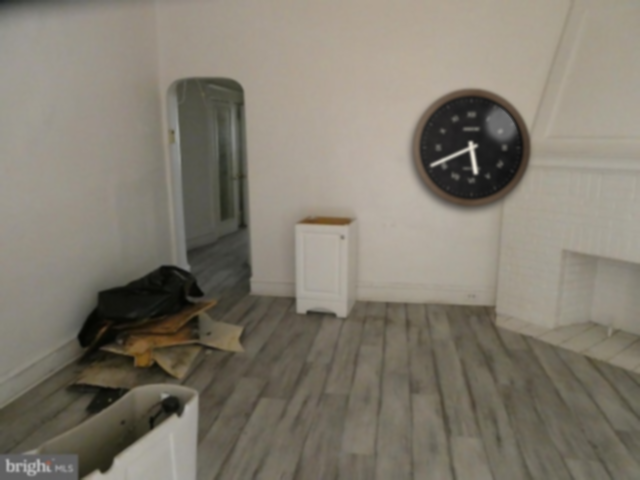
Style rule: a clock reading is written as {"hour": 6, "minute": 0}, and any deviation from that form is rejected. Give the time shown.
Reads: {"hour": 5, "minute": 41}
